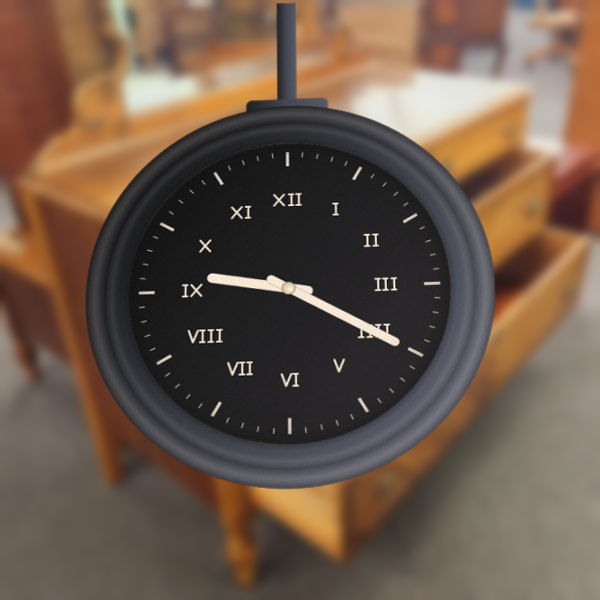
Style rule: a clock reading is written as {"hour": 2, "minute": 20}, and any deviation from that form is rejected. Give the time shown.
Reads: {"hour": 9, "minute": 20}
